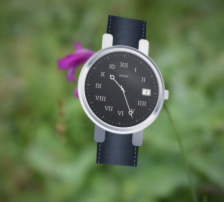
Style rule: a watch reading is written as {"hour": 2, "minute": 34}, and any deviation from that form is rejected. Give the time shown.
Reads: {"hour": 10, "minute": 26}
